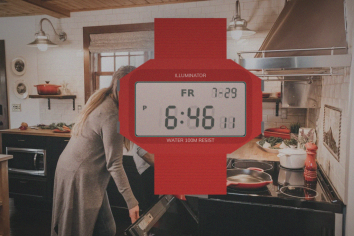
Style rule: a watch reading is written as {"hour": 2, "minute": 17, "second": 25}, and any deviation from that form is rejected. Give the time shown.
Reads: {"hour": 6, "minute": 46, "second": 11}
